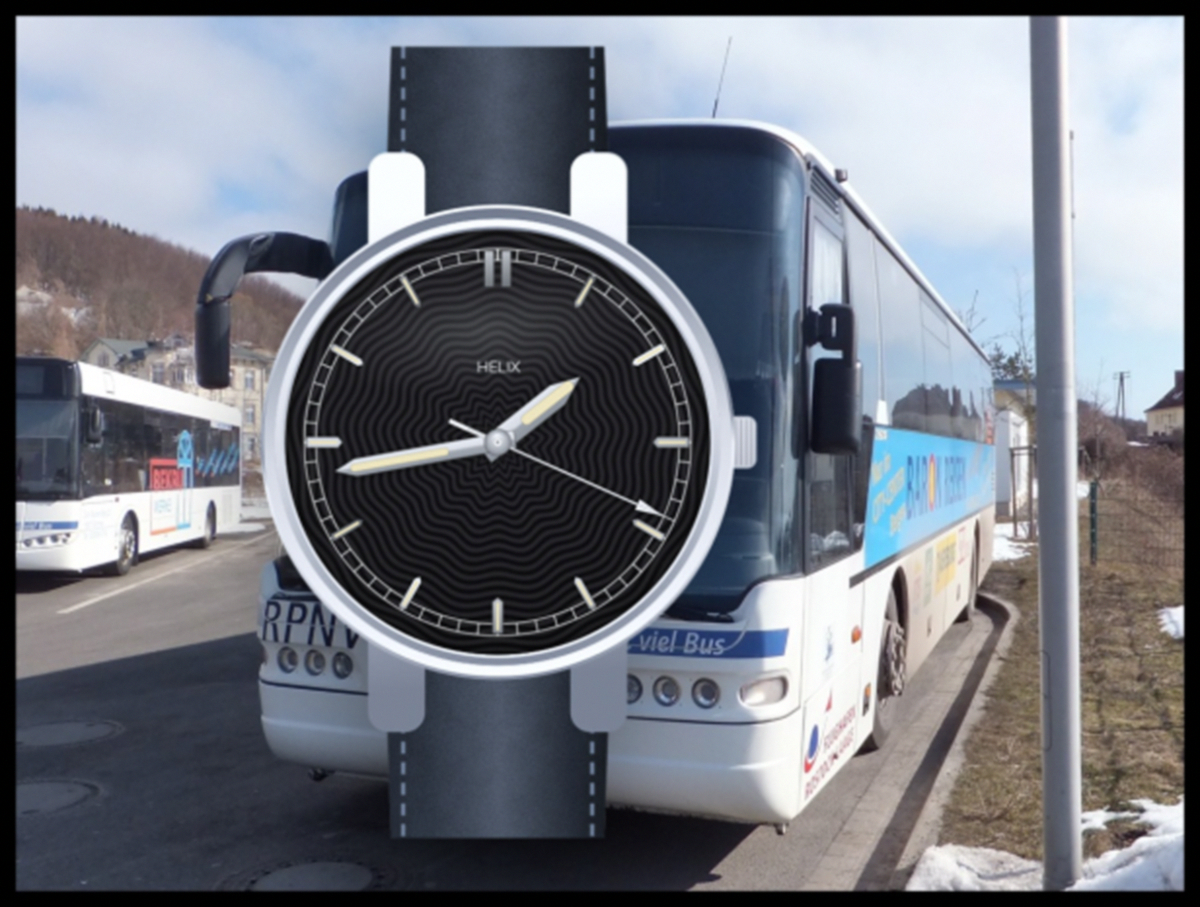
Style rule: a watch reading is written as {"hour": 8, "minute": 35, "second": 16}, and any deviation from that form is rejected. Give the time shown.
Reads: {"hour": 1, "minute": 43, "second": 19}
